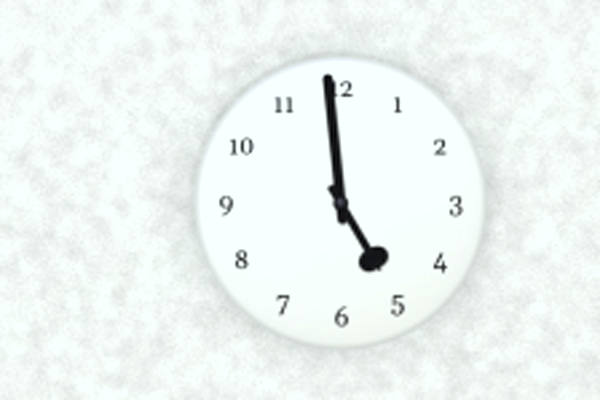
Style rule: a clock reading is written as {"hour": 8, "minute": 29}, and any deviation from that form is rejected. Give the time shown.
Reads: {"hour": 4, "minute": 59}
